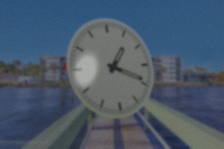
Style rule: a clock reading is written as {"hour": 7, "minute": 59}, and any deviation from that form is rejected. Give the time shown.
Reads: {"hour": 1, "minute": 19}
